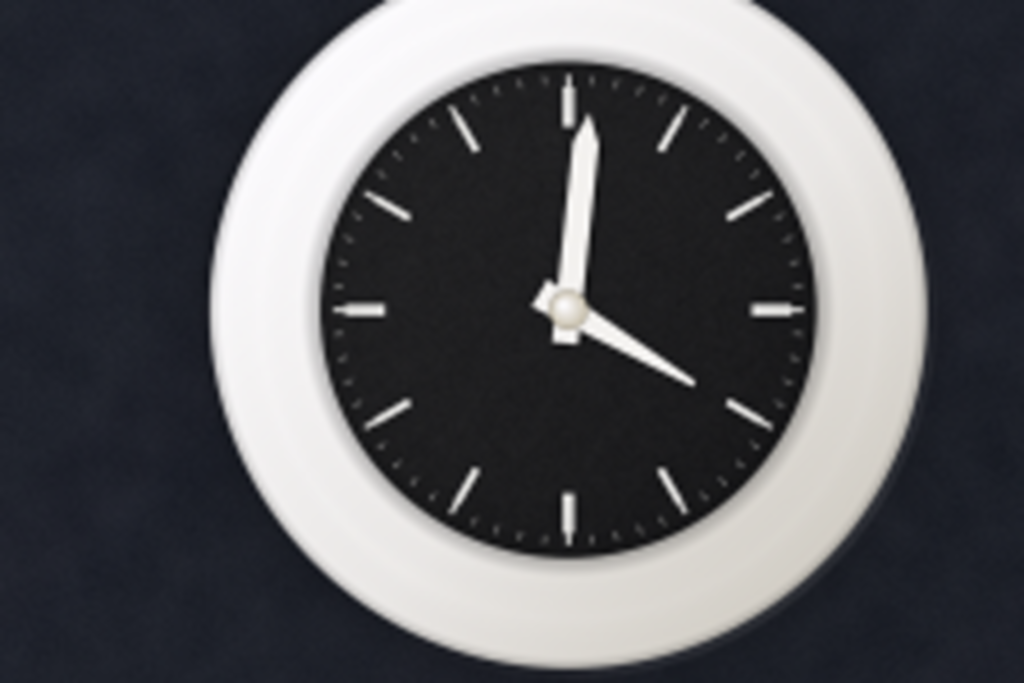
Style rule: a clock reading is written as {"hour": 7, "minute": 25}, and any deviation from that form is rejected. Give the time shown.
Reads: {"hour": 4, "minute": 1}
